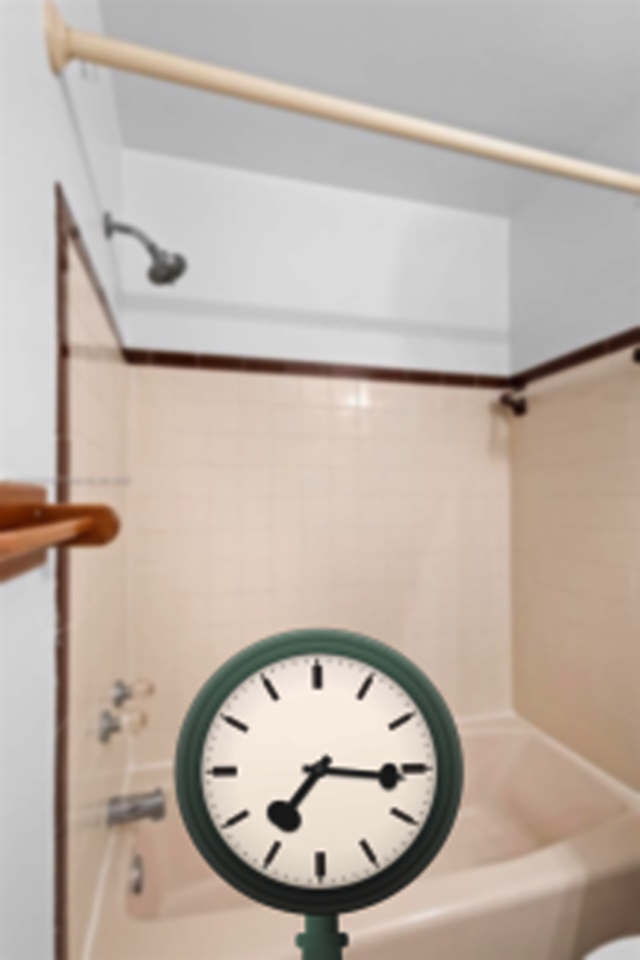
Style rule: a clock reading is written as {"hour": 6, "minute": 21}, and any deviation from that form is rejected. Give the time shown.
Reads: {"hour": 7, "minute": 16}
